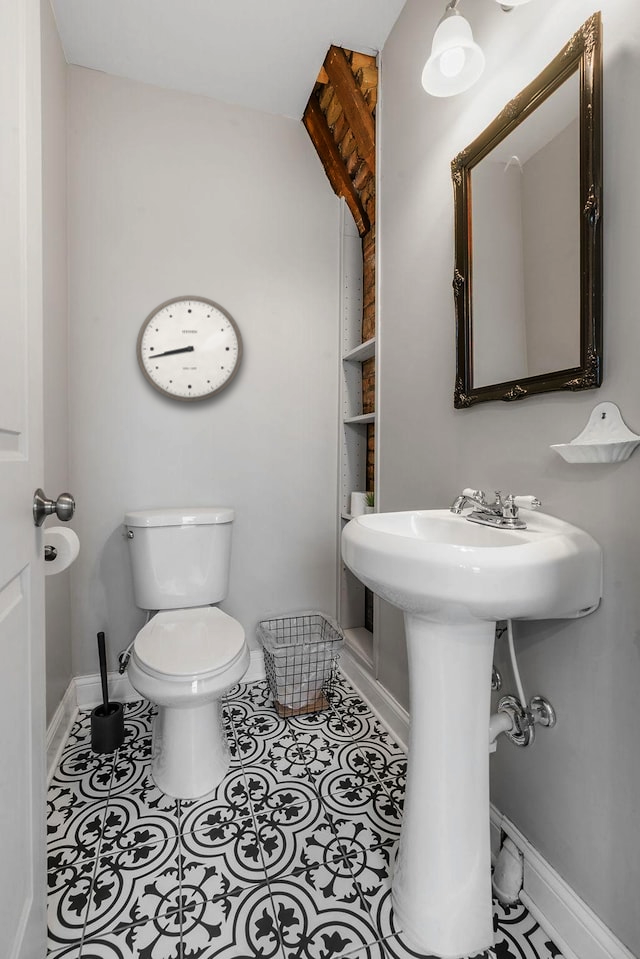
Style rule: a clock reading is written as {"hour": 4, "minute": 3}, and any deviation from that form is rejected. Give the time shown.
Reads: {"hour": 8, "minute": 43}
